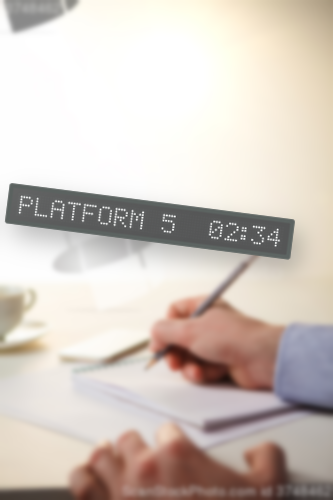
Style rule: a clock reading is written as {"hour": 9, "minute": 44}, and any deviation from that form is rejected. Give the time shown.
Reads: {"hour": 2, "minute": 34}
